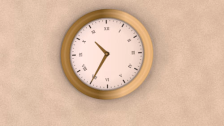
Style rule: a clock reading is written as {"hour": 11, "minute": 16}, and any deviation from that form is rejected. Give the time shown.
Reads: {"hour": 10, "minute": 35}
